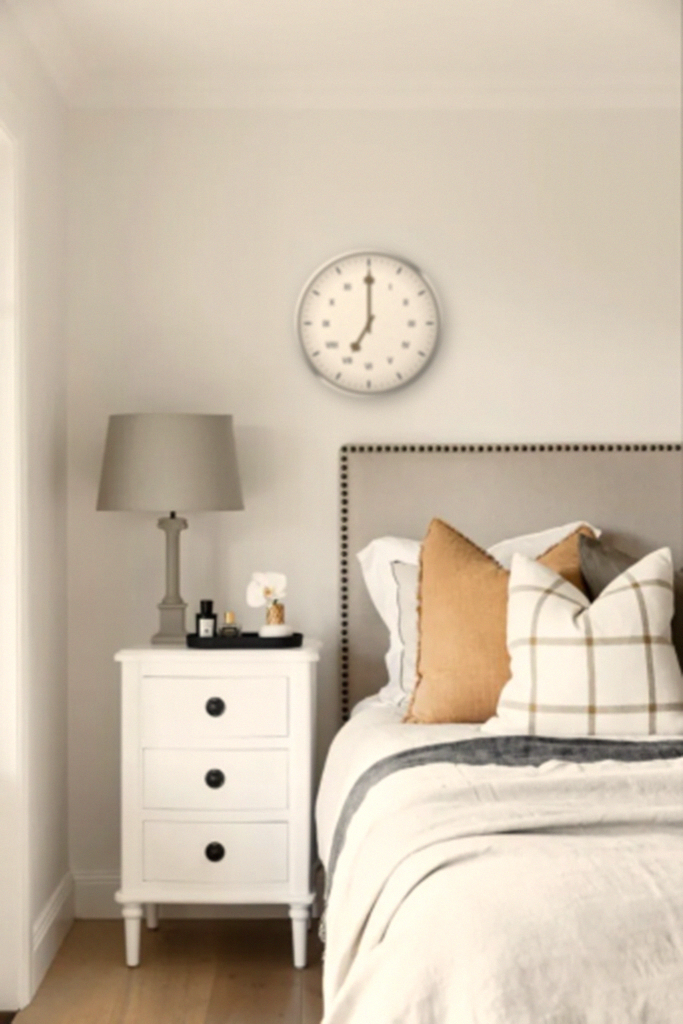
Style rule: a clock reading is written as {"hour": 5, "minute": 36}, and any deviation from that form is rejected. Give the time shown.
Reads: {"hour": 7, "minute": 0}
